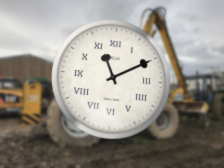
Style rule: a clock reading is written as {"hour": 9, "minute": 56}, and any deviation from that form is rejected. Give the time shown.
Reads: {"hour": 11, "minute": 10}
